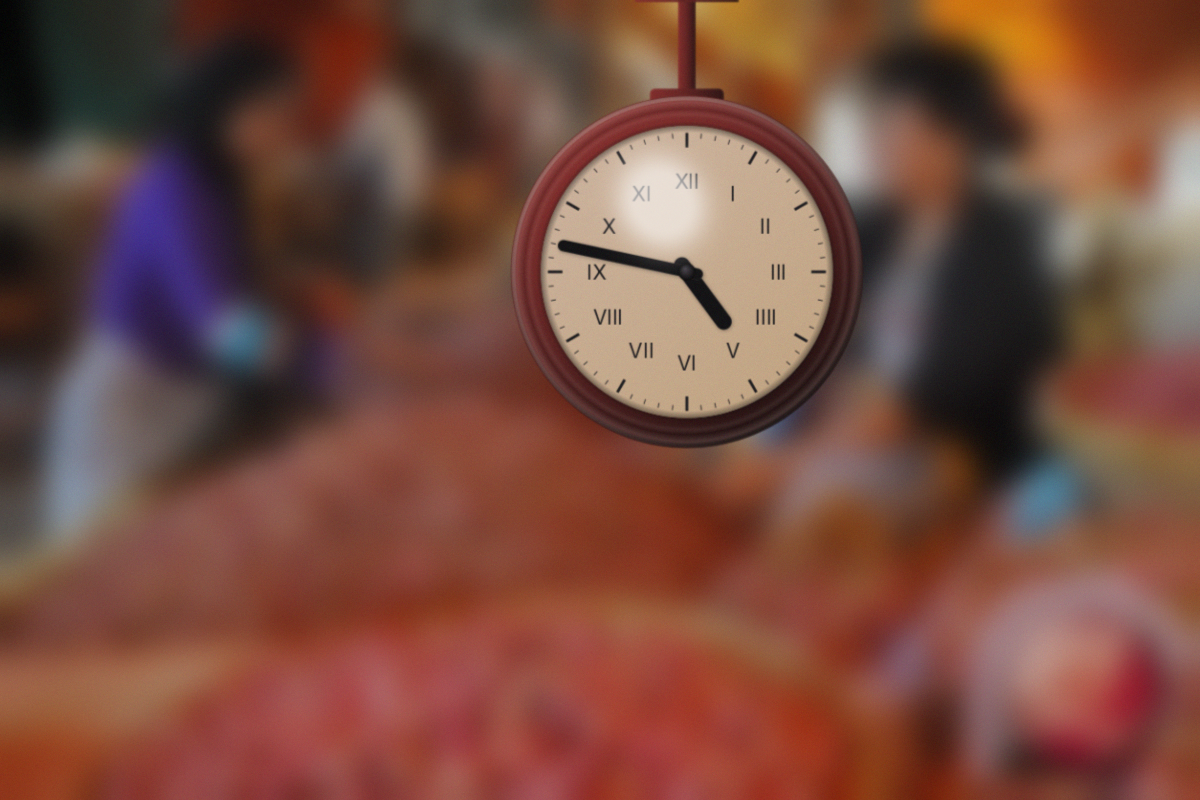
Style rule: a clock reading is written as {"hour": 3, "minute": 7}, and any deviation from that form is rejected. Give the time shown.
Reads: {"hour": 4, "minute": 47}
